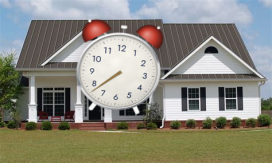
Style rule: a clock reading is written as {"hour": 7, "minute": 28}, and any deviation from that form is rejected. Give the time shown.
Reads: {"hour": 7, "minute": 38}
